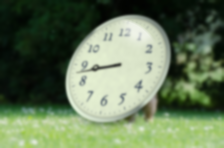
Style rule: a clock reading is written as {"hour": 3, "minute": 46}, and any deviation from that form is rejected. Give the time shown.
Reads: {"hour": 8, "minute": 43}
